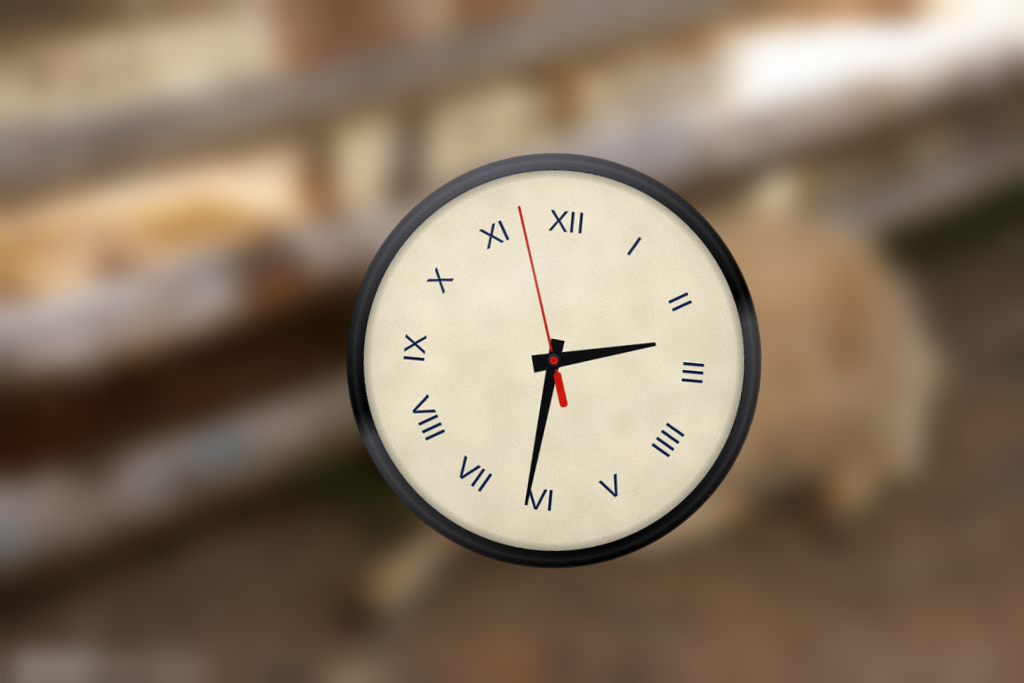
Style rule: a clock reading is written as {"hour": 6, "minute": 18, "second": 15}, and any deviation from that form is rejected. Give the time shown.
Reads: {"hour": 2, "minute": 30, "second": 57}
